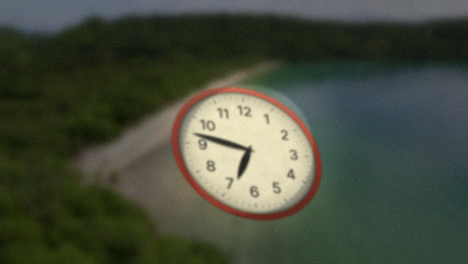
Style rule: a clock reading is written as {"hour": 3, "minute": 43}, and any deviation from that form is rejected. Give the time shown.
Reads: {"hour": 6, "minute": 47}
